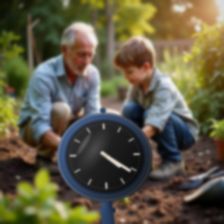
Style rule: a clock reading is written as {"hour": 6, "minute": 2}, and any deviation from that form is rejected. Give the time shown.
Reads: {"hour": 4, "minute": 21}
